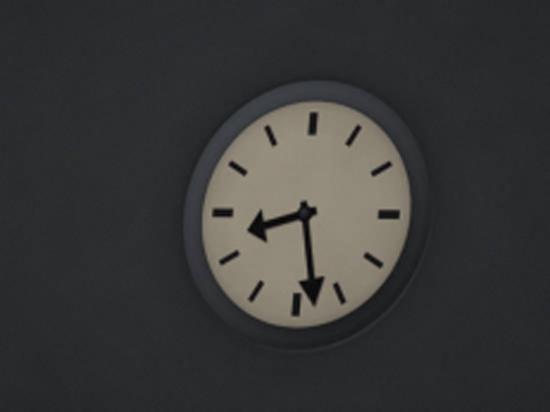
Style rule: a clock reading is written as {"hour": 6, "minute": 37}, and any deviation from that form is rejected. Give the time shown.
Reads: {"hour": 8, "minute": 28}
